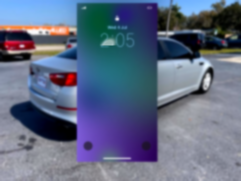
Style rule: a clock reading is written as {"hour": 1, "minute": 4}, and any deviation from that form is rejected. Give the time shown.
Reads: {"hour": 2, "minute": 5}
